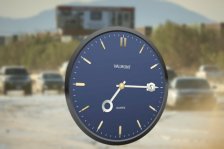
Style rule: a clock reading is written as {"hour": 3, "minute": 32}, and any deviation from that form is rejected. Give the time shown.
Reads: {"hour": 7, "minute": 15}
